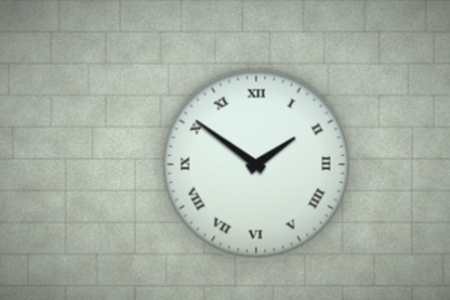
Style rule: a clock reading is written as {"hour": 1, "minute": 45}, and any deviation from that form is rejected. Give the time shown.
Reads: {"hour": 1, "minute": 51}
